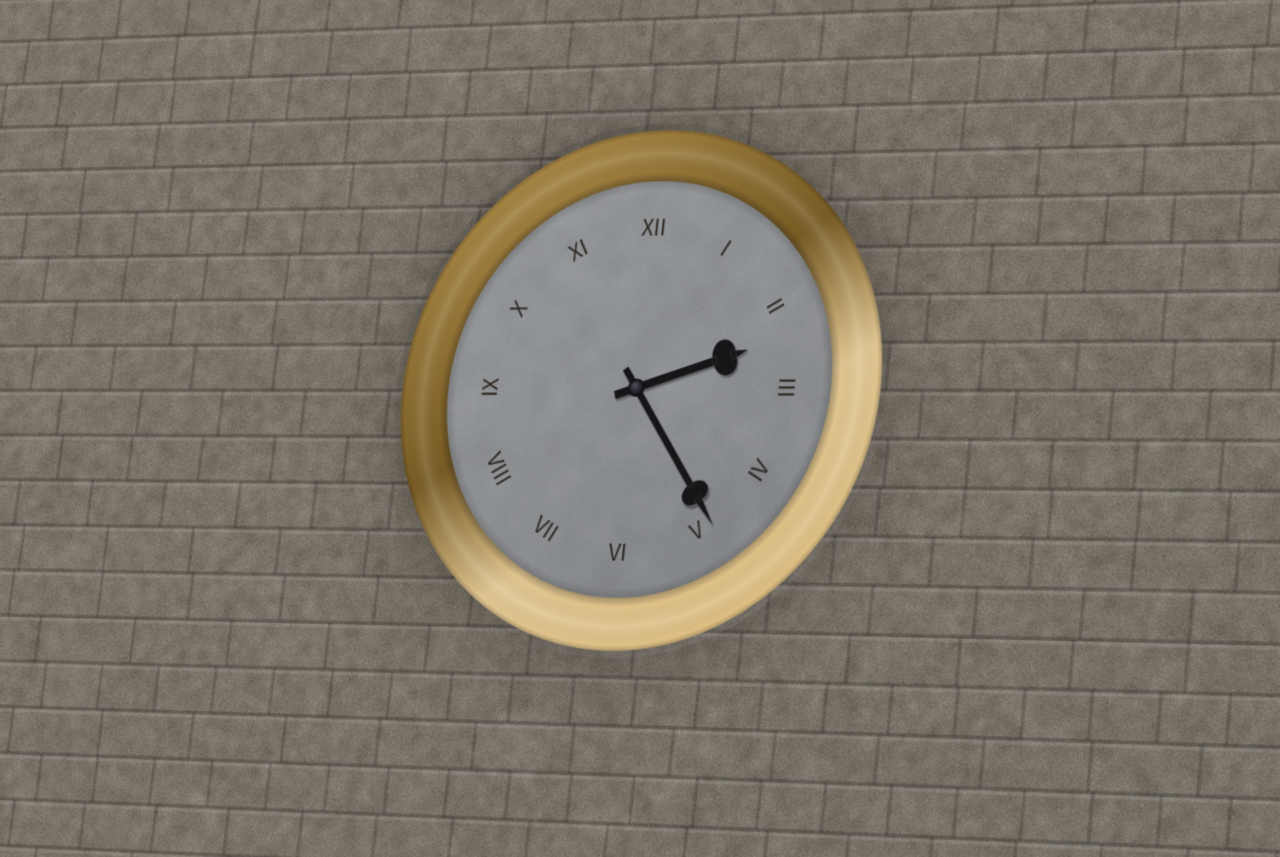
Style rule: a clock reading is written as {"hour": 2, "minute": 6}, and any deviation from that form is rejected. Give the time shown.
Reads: {"hour": 2, "minute": 24}
